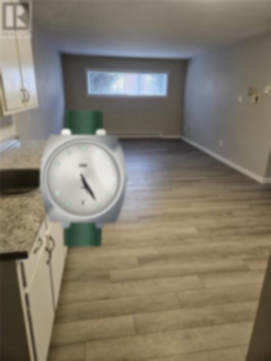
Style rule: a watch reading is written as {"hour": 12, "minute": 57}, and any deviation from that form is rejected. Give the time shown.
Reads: {"hour": 5, "minute": 25}
